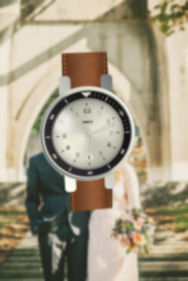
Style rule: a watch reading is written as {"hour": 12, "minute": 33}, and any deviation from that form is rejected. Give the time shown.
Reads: {"hour": 6, "minute": 12}
